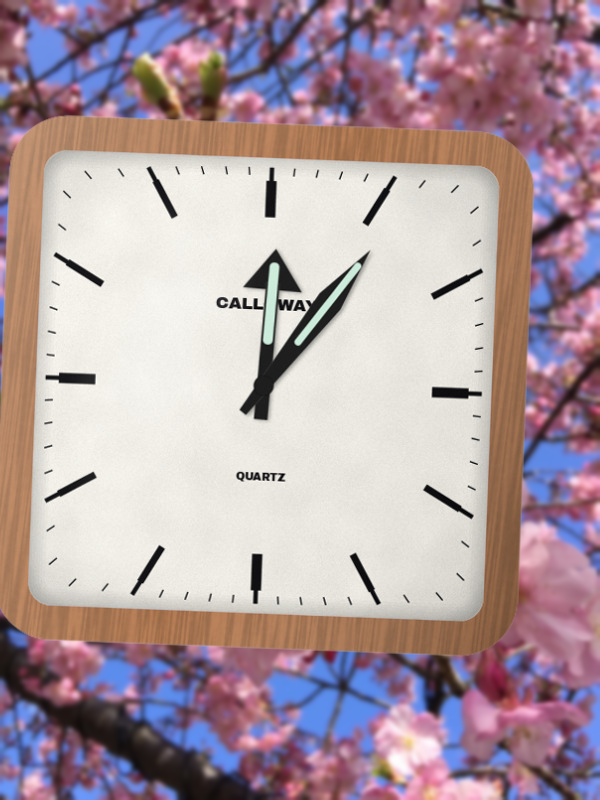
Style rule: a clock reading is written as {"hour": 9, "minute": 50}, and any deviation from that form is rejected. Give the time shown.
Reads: {"hour": 12, "minute": 6}
